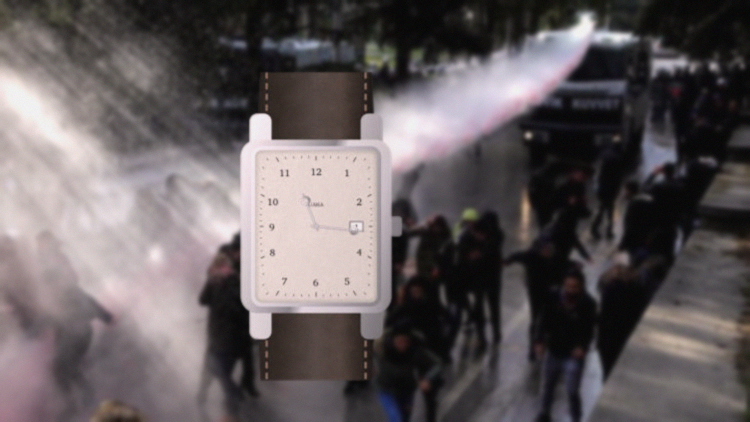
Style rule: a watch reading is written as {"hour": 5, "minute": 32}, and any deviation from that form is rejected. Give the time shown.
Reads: {"hour": 11, "minute": 16}
